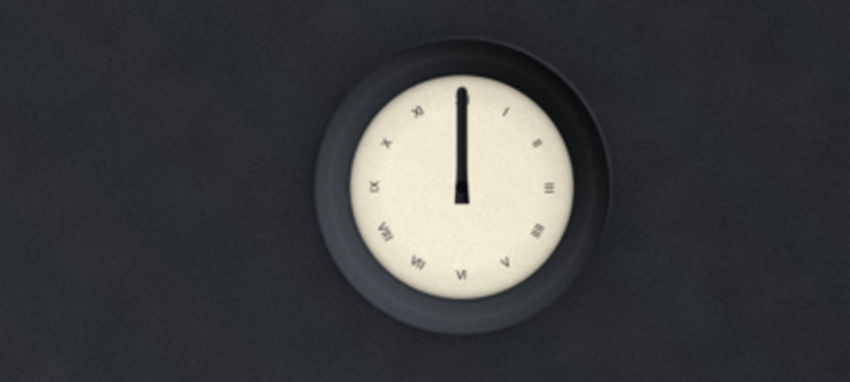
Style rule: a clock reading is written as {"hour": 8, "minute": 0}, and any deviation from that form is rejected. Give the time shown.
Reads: {"hour": 12, "minute": 0}
